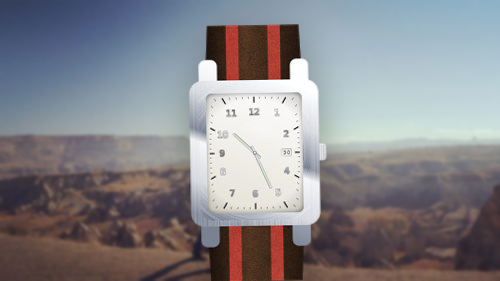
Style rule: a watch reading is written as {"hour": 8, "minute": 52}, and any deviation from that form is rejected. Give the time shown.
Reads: {"hour": 10, "minute": 26}
